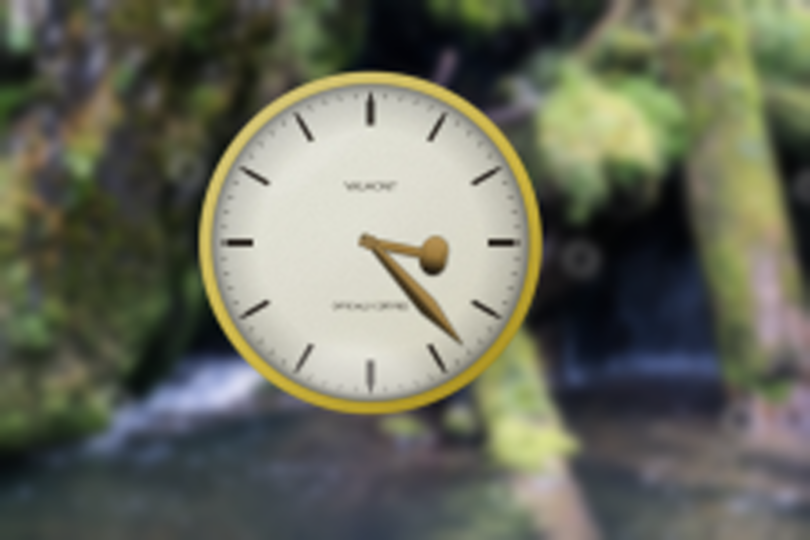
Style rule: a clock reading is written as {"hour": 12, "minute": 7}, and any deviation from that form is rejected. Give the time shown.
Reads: {"hour": 3, "minute": 23}
